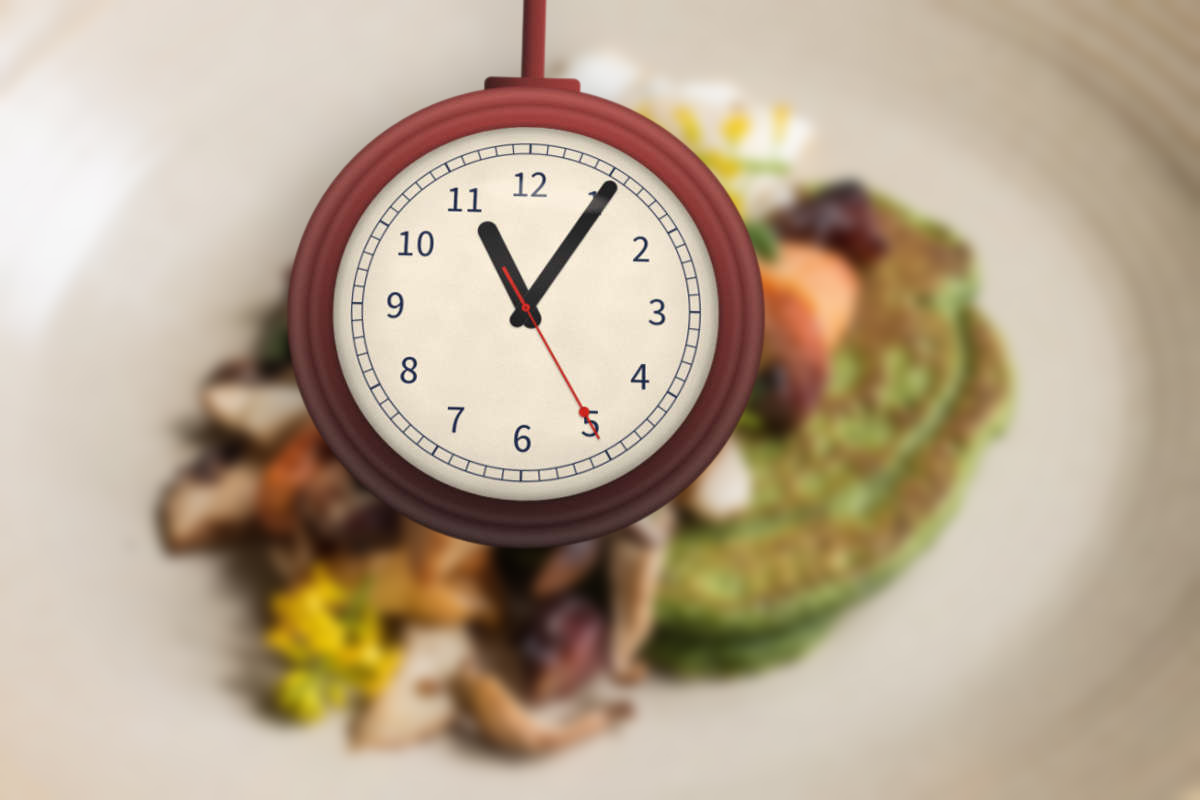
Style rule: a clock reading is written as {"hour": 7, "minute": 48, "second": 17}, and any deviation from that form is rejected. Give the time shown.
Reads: {"hour": 11, "minute": 5, "second": 25}
